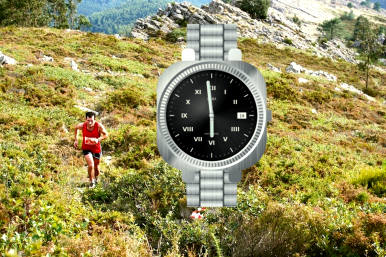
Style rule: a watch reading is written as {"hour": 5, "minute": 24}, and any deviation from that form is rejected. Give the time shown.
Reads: {"hour": 5, "minute": 59}
